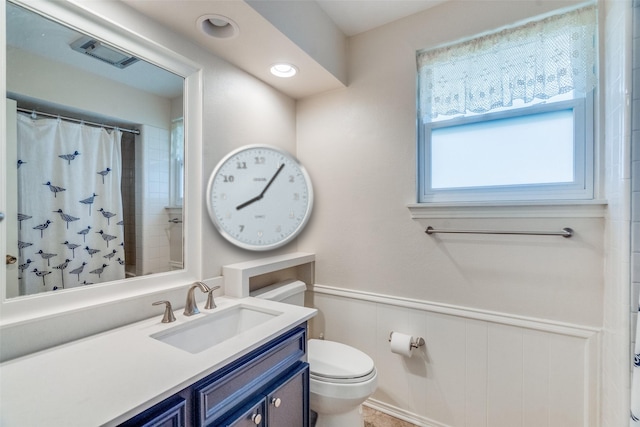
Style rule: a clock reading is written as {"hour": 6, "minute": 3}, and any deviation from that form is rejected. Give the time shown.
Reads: {"hour": 8, "minute": 6}
